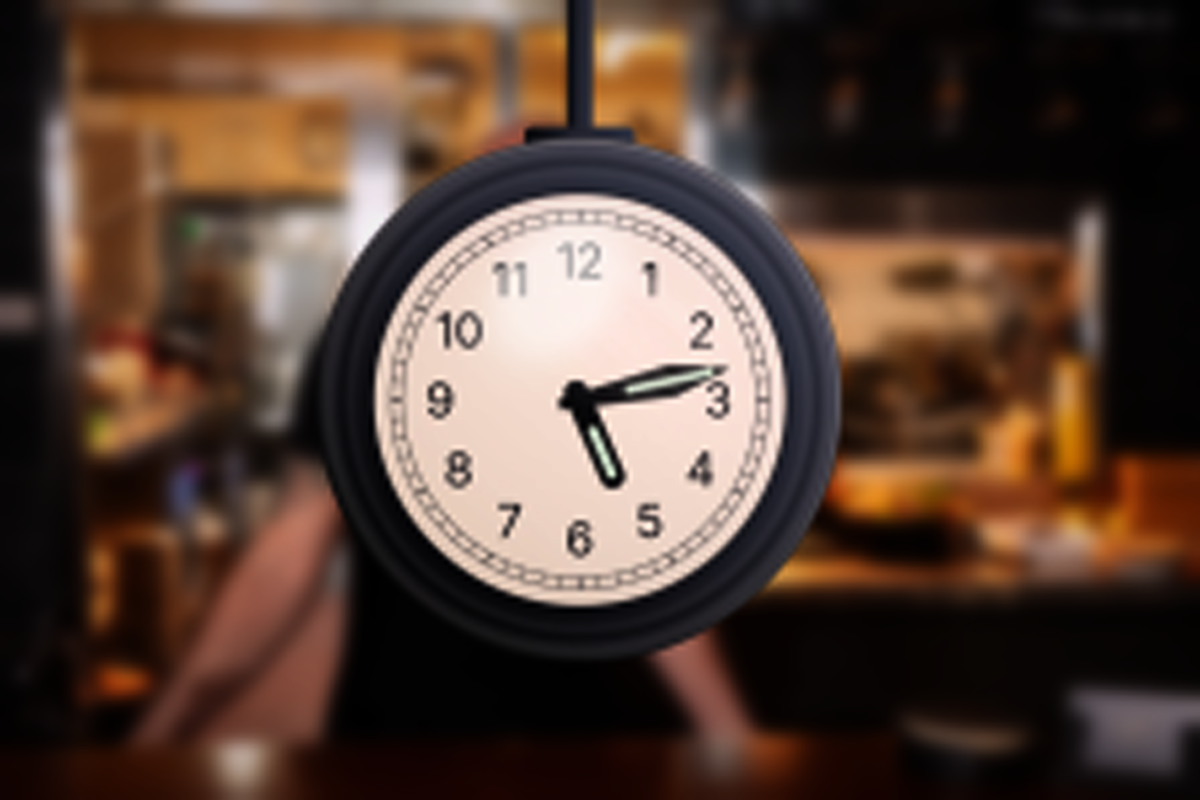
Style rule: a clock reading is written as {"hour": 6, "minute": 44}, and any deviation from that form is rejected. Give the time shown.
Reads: {"hour": 5, "minute": 13}
